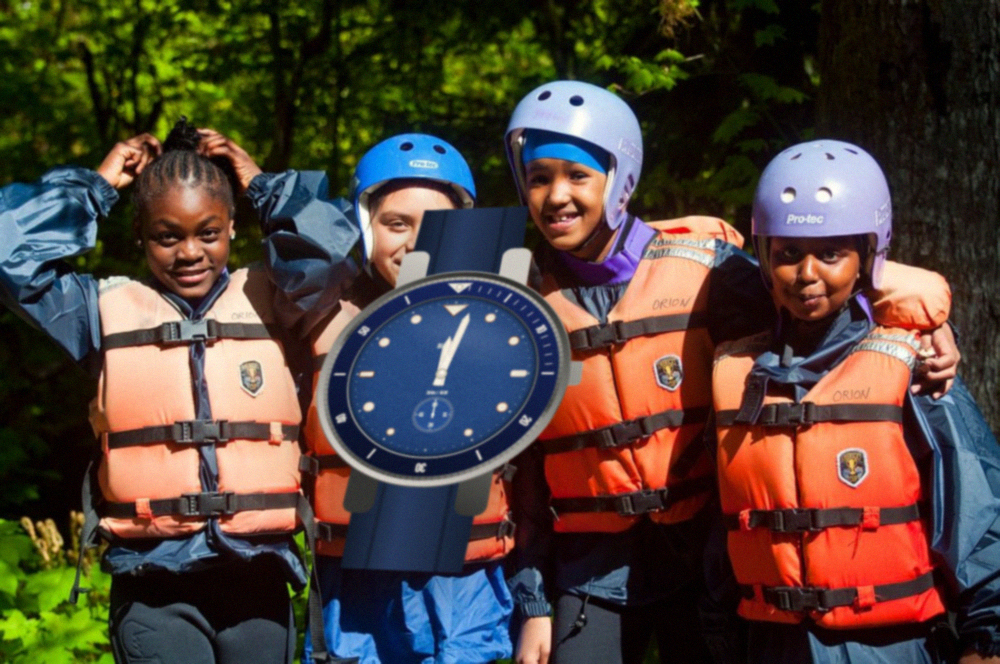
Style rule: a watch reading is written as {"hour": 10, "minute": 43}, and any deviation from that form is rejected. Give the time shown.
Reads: {"hour": 12, "minute": 2}
